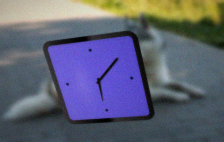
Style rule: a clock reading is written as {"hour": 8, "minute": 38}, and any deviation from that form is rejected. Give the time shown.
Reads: {"hour": 6, "minute": 8}
